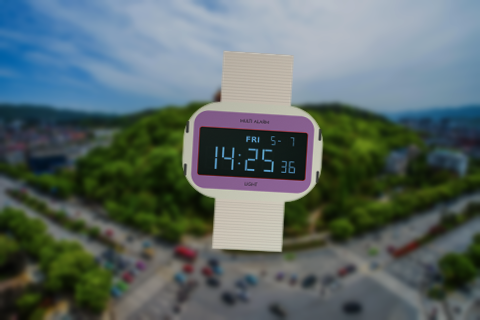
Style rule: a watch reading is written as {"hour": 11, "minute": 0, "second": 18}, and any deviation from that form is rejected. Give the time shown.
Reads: {"hour": 14, "minute": 25, "second": 36}
